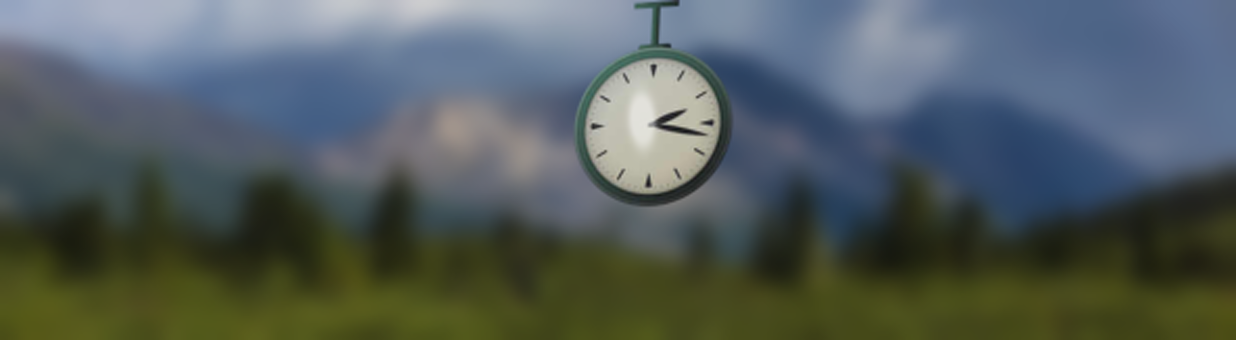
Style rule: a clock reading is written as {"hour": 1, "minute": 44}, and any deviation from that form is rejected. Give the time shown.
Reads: {"hour": 2, "minute": 17}
